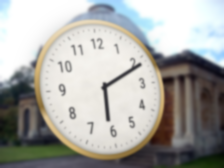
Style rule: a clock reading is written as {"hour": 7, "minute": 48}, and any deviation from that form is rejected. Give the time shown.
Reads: {"hour": 6, "minute": 11}
